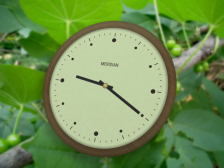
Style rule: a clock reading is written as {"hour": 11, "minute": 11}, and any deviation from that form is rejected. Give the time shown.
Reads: {"hour": 9, "minute": 20}
